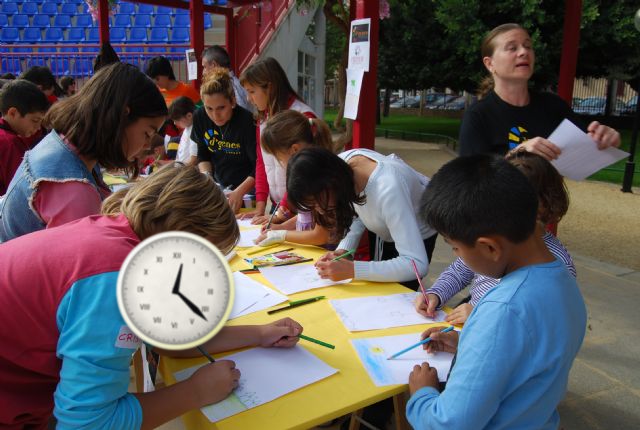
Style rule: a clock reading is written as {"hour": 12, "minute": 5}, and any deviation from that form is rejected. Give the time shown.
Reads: {"hour": 12, "minute": 22}
